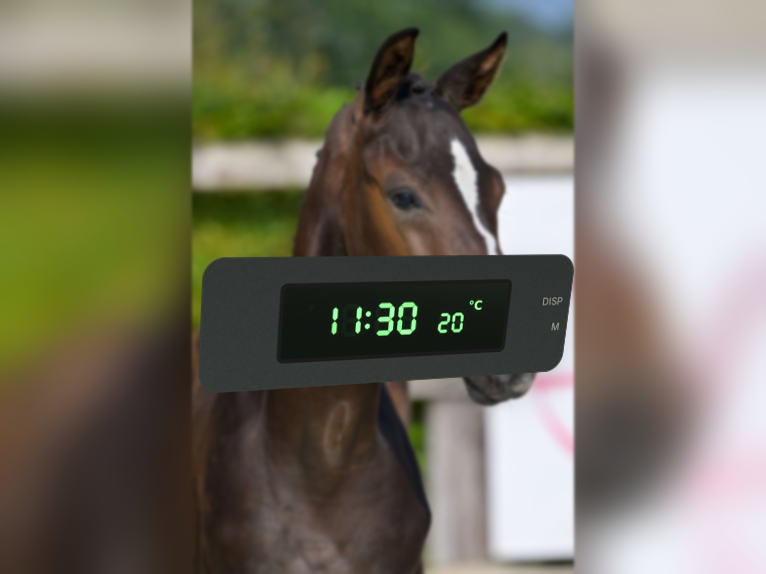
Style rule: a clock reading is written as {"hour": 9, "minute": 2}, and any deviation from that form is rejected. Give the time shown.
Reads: {"hour": 11, "minute": 30}
